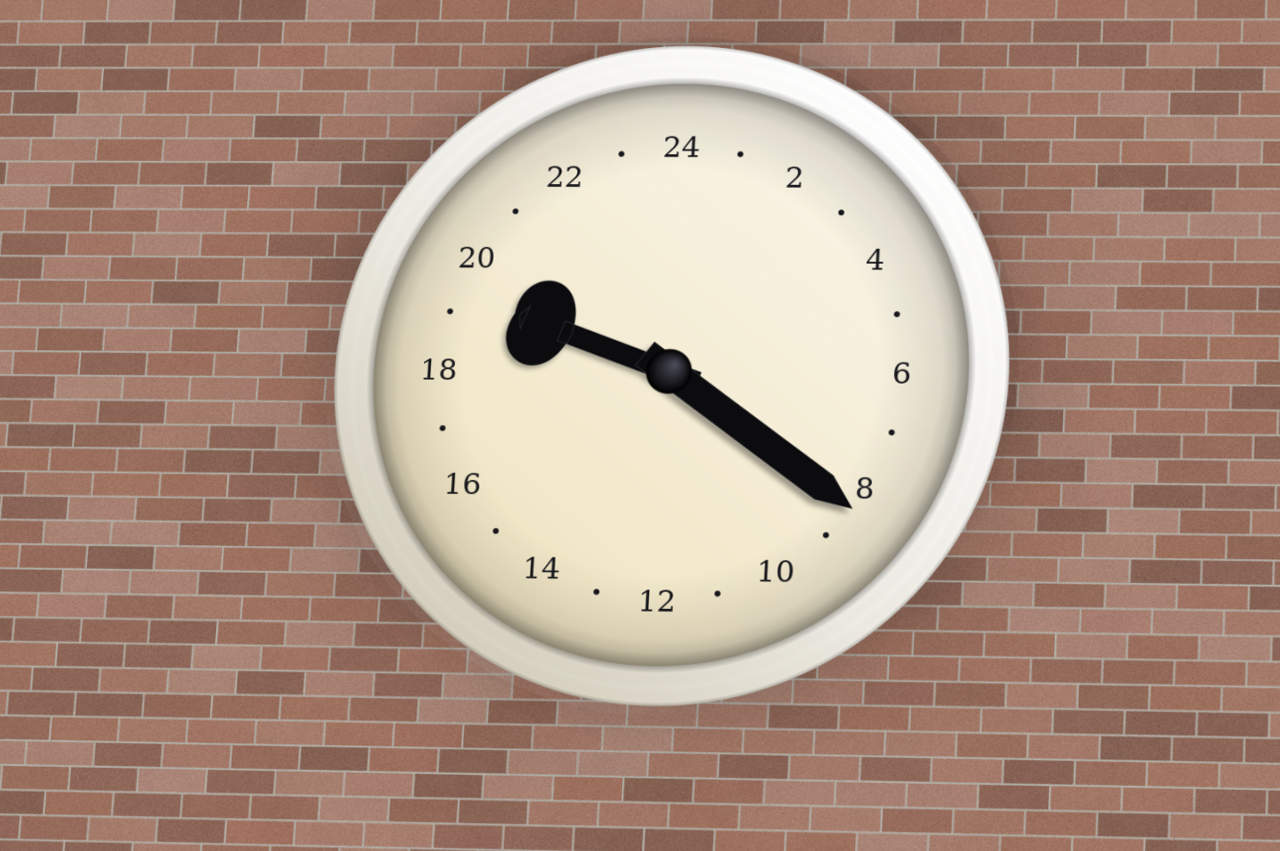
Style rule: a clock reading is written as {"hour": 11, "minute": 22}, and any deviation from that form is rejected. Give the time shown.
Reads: {"hour": 19, "minute": 21}
